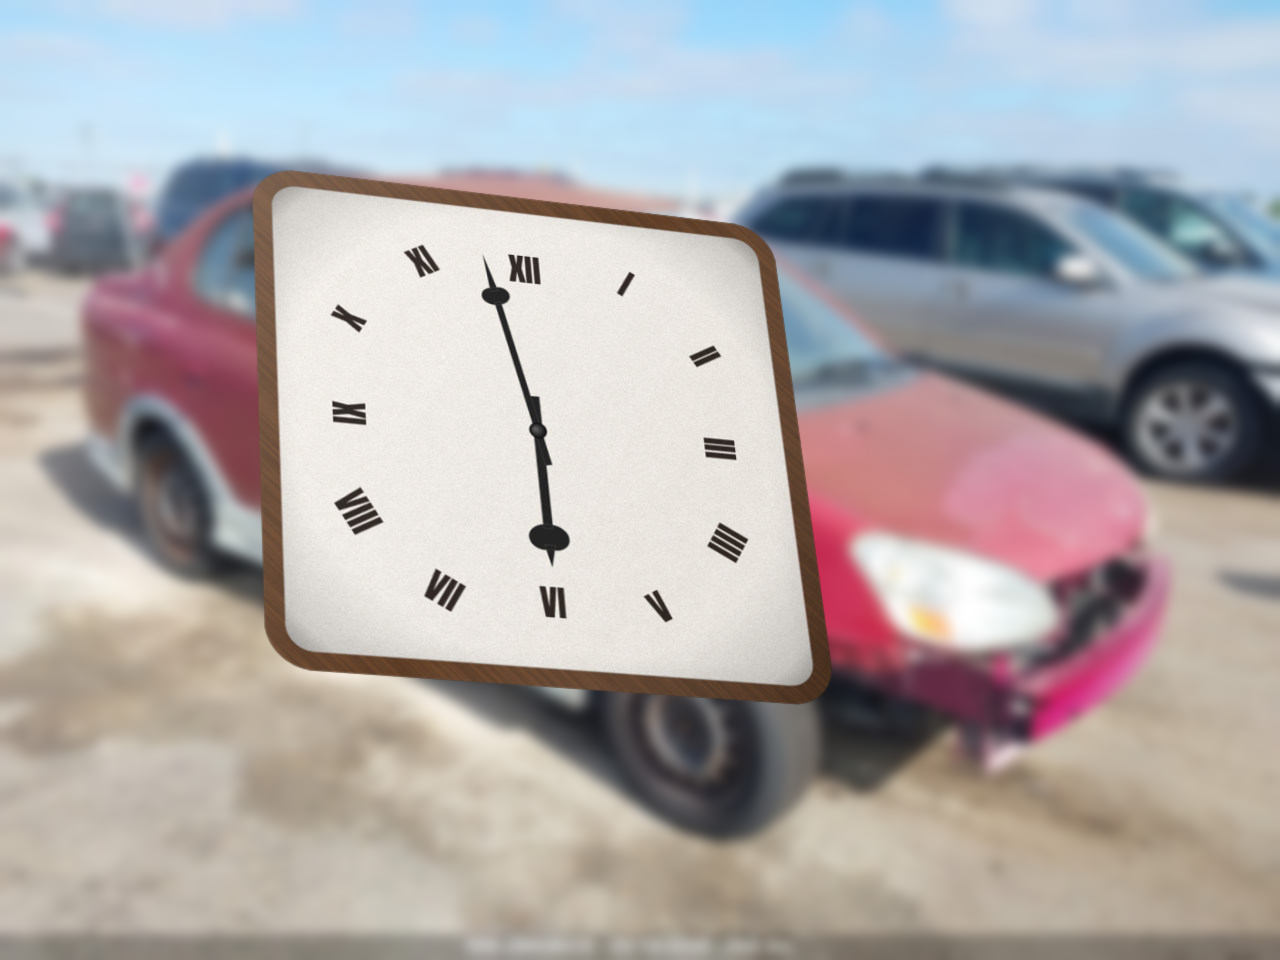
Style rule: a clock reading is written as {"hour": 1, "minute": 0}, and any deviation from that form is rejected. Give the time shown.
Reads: {"hour": 5, "minute": 58}
